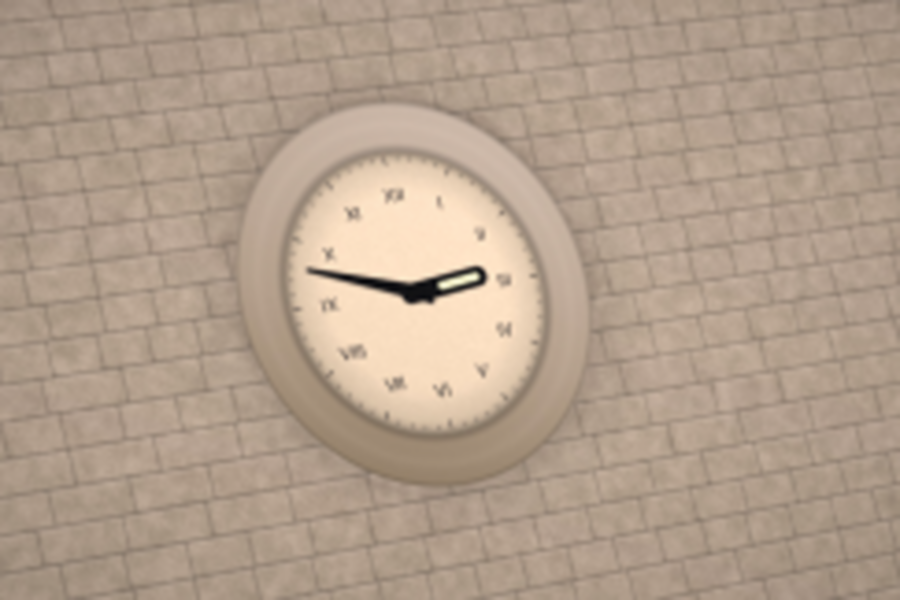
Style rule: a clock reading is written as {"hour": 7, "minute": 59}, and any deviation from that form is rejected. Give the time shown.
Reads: {"hour": 2, "minute": 48}
